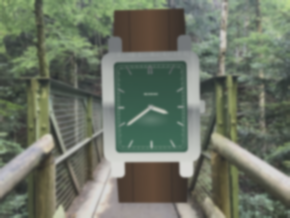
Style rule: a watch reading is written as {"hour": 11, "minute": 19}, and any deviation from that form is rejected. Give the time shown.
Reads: {"hour": 3, "minute": 39}
